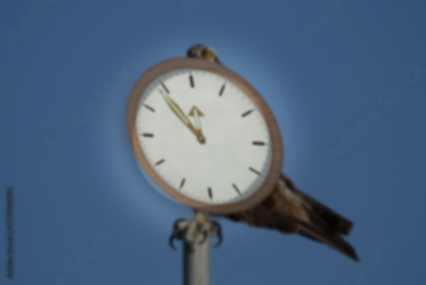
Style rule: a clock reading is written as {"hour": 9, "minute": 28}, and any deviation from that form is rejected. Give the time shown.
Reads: {"hour": 11, "minute": 54}
